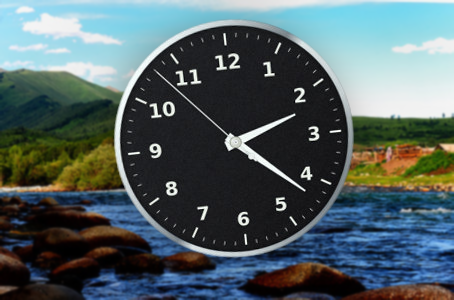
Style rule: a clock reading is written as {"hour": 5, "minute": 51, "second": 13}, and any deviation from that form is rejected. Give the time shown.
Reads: {"hour": 2, "minute": 21, "second": 53}
